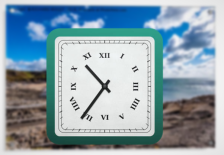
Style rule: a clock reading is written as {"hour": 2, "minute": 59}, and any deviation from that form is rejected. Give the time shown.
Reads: {"hour": 10, "minute": 36}
